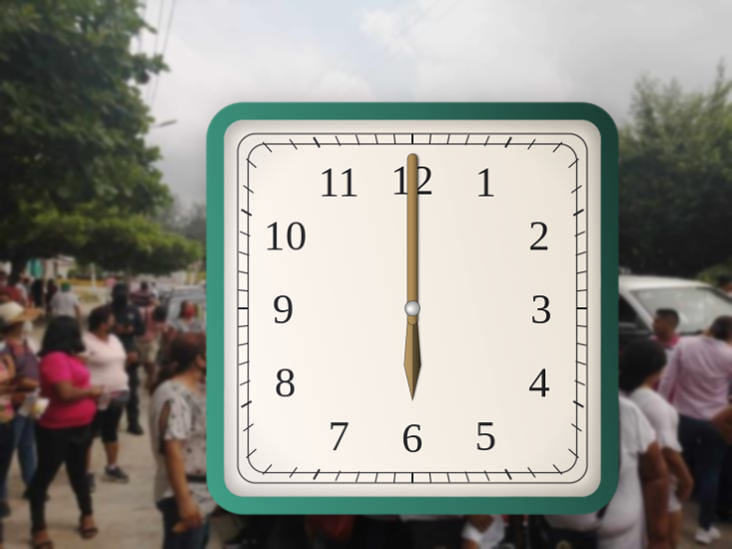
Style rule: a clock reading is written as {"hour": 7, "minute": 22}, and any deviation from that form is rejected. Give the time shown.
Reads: {"hour": 6, "minute": 0}
